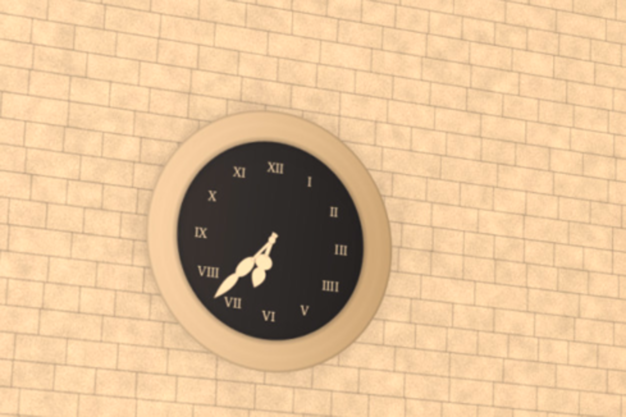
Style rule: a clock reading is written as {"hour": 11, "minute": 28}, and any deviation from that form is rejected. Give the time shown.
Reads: {"hour": 6, "minute": 37}
